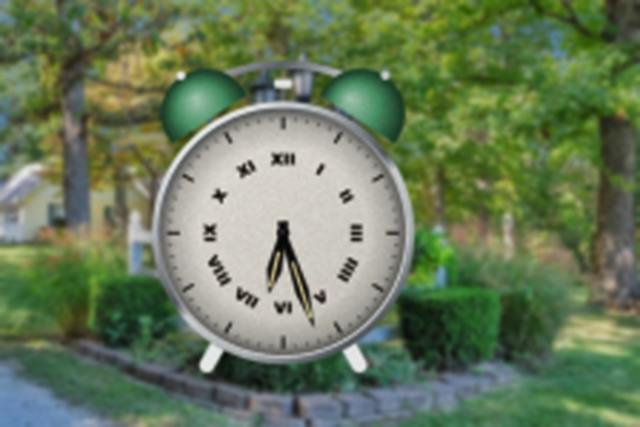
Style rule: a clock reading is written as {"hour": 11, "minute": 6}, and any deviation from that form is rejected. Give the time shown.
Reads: {"hour": 6, "minute": 27}
